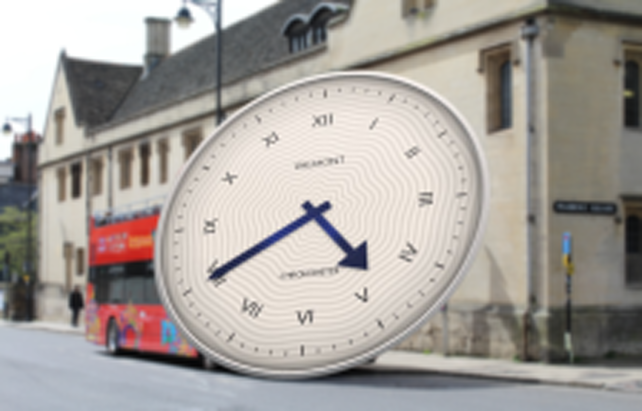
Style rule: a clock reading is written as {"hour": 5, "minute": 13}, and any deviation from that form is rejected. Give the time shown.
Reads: {"hour": 4, "minute": 40}
